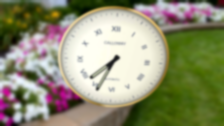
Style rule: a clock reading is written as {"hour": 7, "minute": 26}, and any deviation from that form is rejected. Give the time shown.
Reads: {"hour": 7, "minute": 34}
